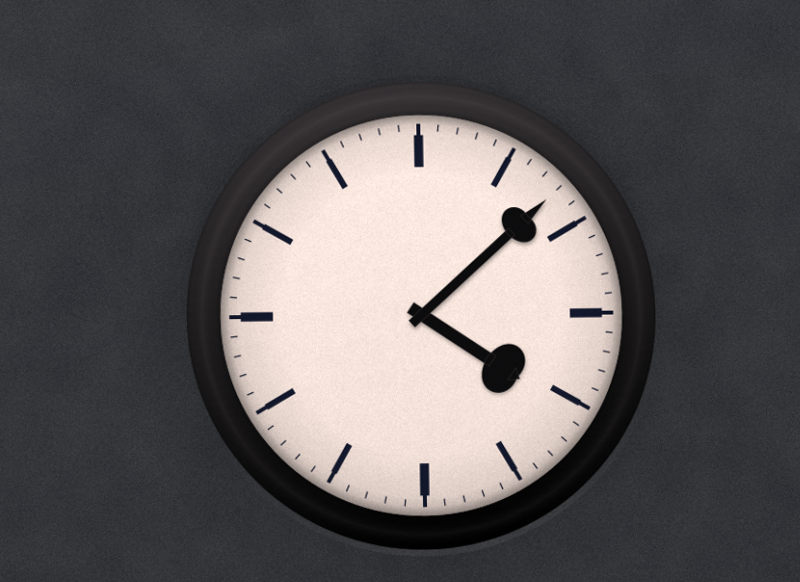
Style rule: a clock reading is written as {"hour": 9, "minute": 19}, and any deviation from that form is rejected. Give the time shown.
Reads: {"hour": 4, "minute": 8}
